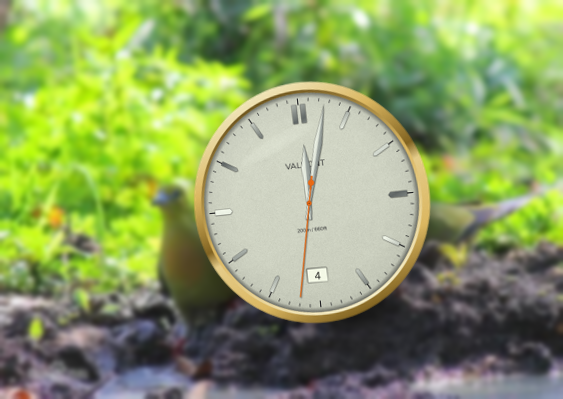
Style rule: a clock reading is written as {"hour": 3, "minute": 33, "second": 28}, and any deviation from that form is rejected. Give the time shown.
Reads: {"hour": 12, "minute": 2, "second": 32}
